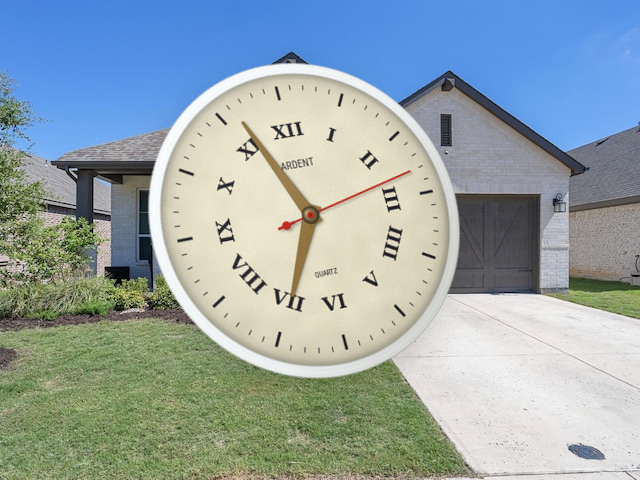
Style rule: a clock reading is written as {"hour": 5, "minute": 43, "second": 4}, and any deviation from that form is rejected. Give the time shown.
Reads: {"hour": 6, "minute": 56, "second": 13}
